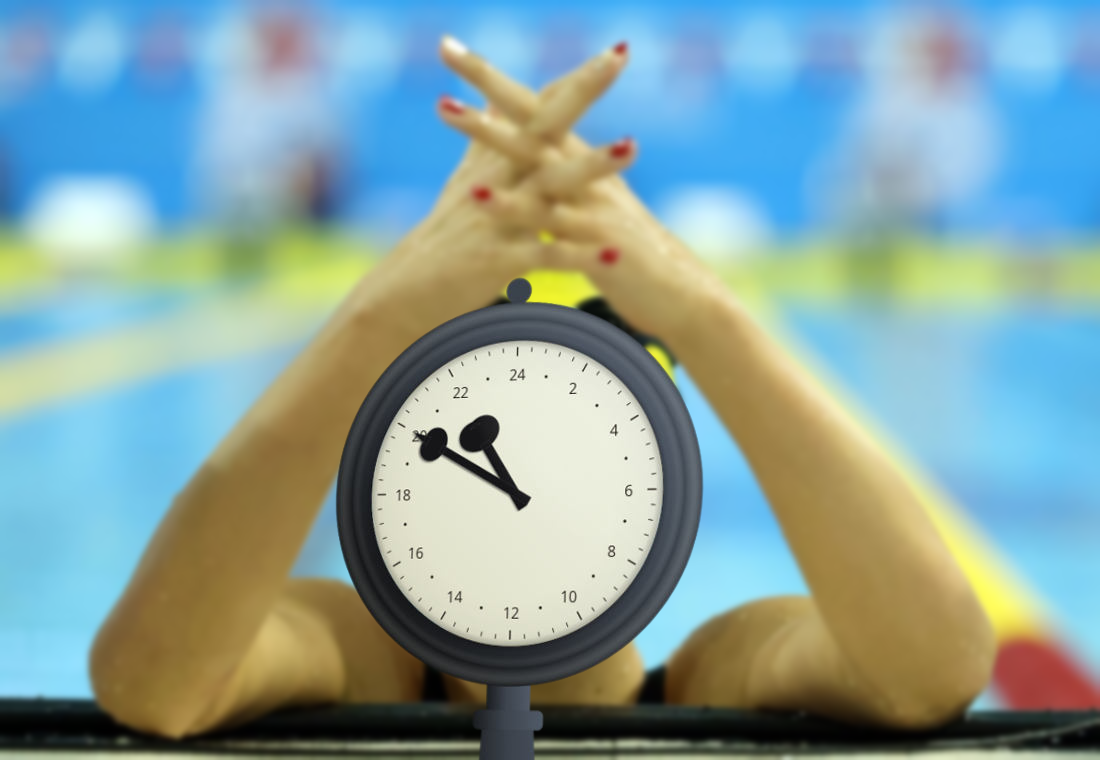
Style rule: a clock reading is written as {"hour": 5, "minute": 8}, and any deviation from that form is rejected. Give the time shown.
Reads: {"hour": 21, "minute": 50}
